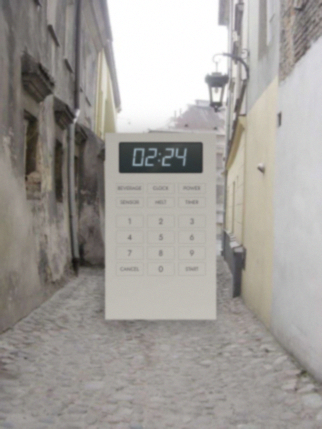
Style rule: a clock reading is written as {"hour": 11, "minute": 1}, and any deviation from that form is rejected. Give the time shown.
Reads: {"hour": 2, "minute": 24}
